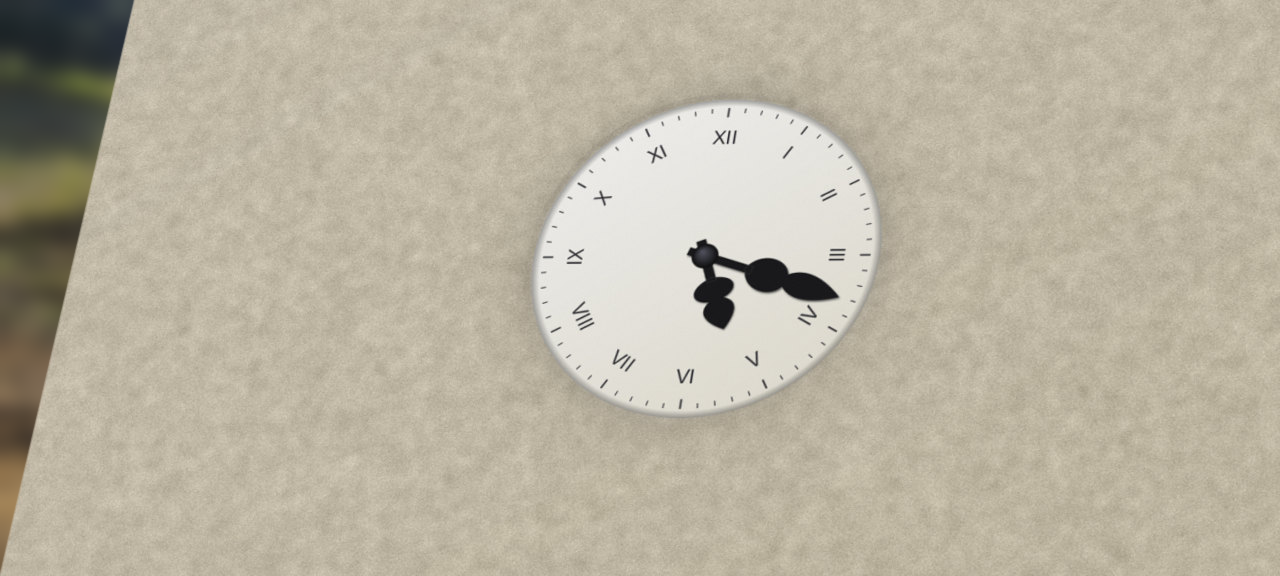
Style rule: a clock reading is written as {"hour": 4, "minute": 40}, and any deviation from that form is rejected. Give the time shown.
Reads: {"hour": 5, "minute": 18}
